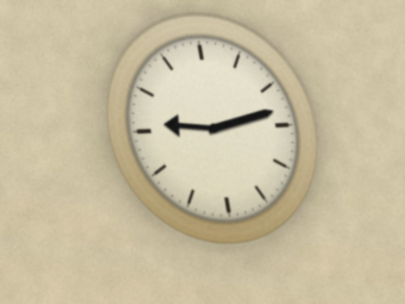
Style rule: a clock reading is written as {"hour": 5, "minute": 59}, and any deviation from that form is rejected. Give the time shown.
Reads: {"hour": 9, "minute": 13}
